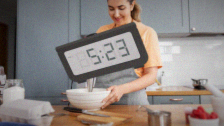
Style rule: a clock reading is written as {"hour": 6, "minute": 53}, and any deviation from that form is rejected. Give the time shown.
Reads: {"hour": 5, "minute": 23}
